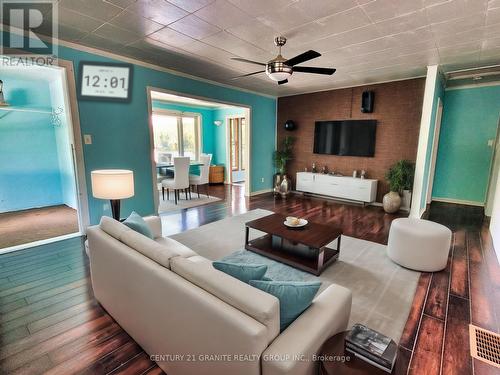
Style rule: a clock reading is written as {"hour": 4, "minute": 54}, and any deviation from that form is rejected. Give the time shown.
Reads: {"hour": 12, "minute": 1}
